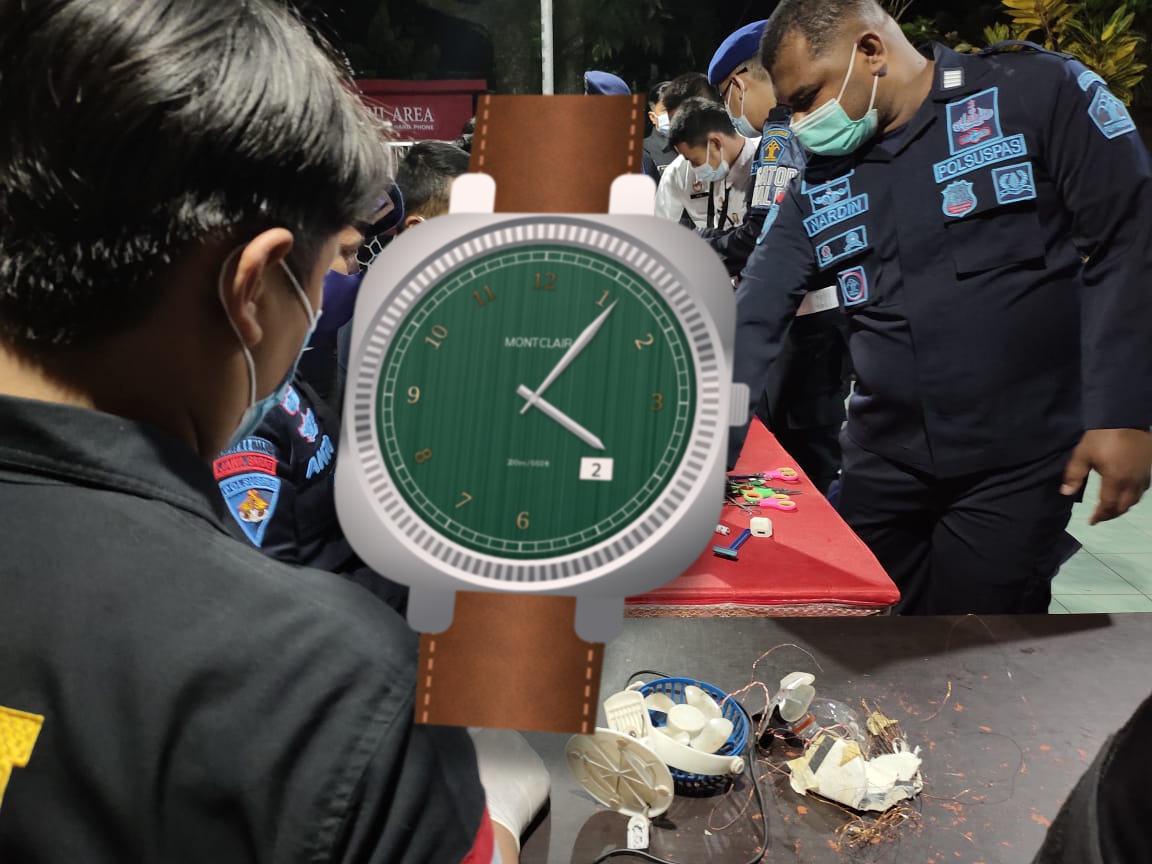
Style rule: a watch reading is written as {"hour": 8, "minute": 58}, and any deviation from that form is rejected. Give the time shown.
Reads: {"hour": 4, "minute": 6}
